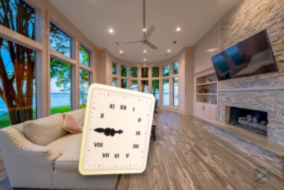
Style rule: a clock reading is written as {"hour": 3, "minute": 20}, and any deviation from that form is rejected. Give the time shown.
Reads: {"hour": 8, "minute": 45}
